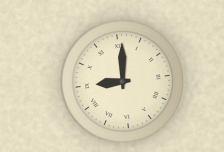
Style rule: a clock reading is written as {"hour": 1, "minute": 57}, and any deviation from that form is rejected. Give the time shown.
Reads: {"hour": 9, "minute": 1}
